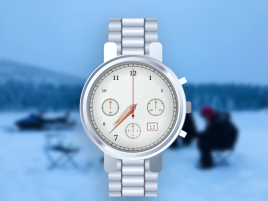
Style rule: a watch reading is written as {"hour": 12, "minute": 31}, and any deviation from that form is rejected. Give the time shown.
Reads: {"hour": 7, "minute": 37}
